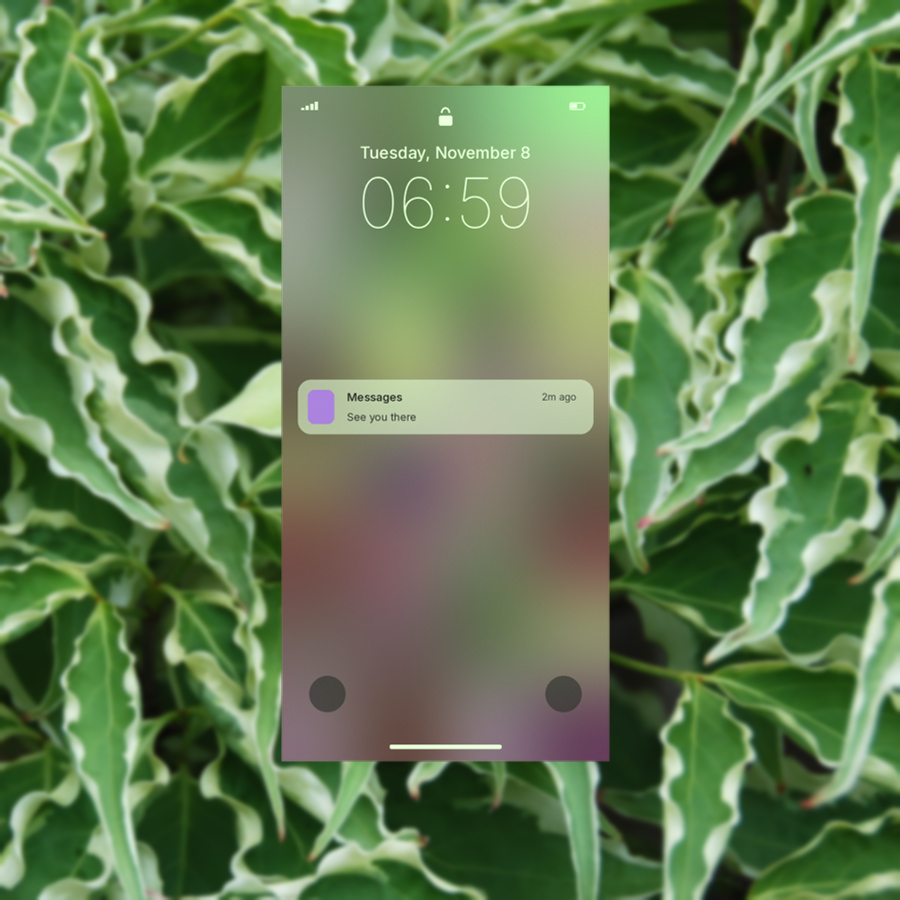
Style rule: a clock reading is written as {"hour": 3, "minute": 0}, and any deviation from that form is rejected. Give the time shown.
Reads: {"hour": 6, "minute": 59}
